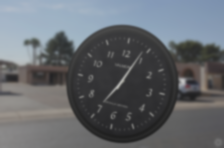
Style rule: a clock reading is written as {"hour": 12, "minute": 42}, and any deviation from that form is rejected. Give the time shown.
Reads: {"hour": 7, "minute": 4}
